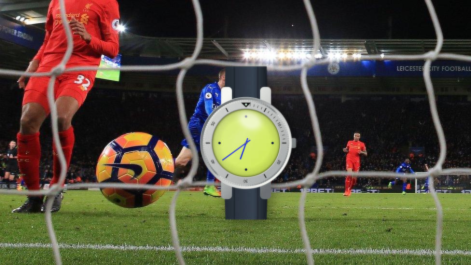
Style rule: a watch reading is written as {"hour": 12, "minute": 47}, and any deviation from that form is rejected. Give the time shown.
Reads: {"hour": 6, "minute": 39}
